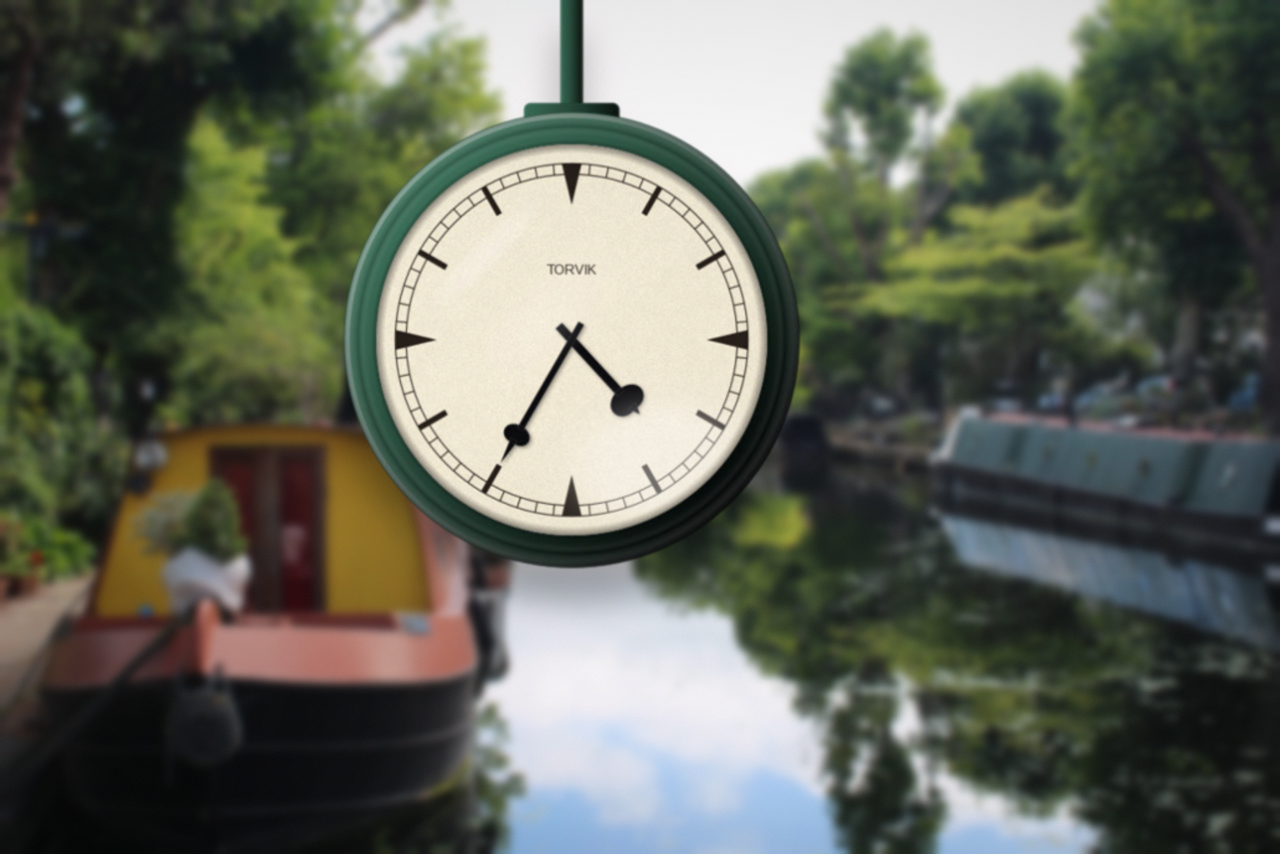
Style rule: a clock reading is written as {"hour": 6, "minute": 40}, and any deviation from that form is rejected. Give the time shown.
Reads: {"hour": 4, "minute": 35}
